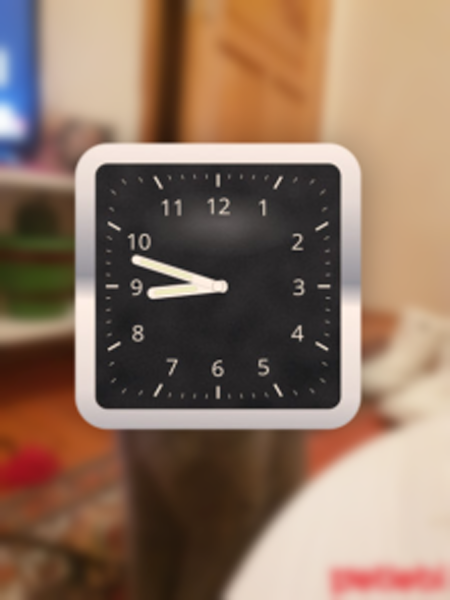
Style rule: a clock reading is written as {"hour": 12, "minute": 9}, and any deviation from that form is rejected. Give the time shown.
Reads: {"hour": 8, "minute": 48}
